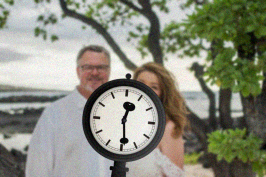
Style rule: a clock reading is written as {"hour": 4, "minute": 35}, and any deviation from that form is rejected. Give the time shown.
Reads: {"hour": 12, "minute": 29}
